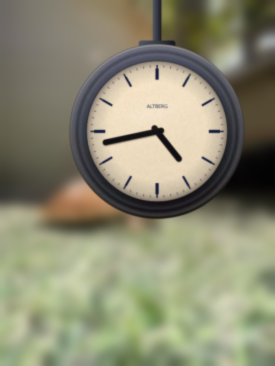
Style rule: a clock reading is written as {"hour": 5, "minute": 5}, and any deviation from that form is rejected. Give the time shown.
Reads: {"hour": 4, "minute": 43}
